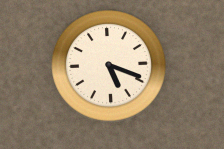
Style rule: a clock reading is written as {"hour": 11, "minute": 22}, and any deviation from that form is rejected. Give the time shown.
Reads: {"hour": 5, "minute": 19}
